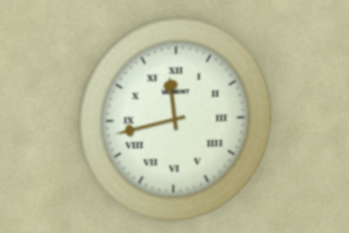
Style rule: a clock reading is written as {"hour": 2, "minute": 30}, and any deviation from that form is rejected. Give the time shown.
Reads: {"hour": 11, "minute": 43}
